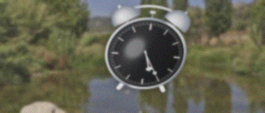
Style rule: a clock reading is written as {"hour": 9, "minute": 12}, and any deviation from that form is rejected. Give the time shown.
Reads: {"hour": 5, "minute": 25}
